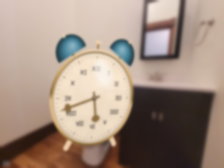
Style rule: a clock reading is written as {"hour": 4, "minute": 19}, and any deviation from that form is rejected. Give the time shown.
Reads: {"hour": 5, "minute": 42}
